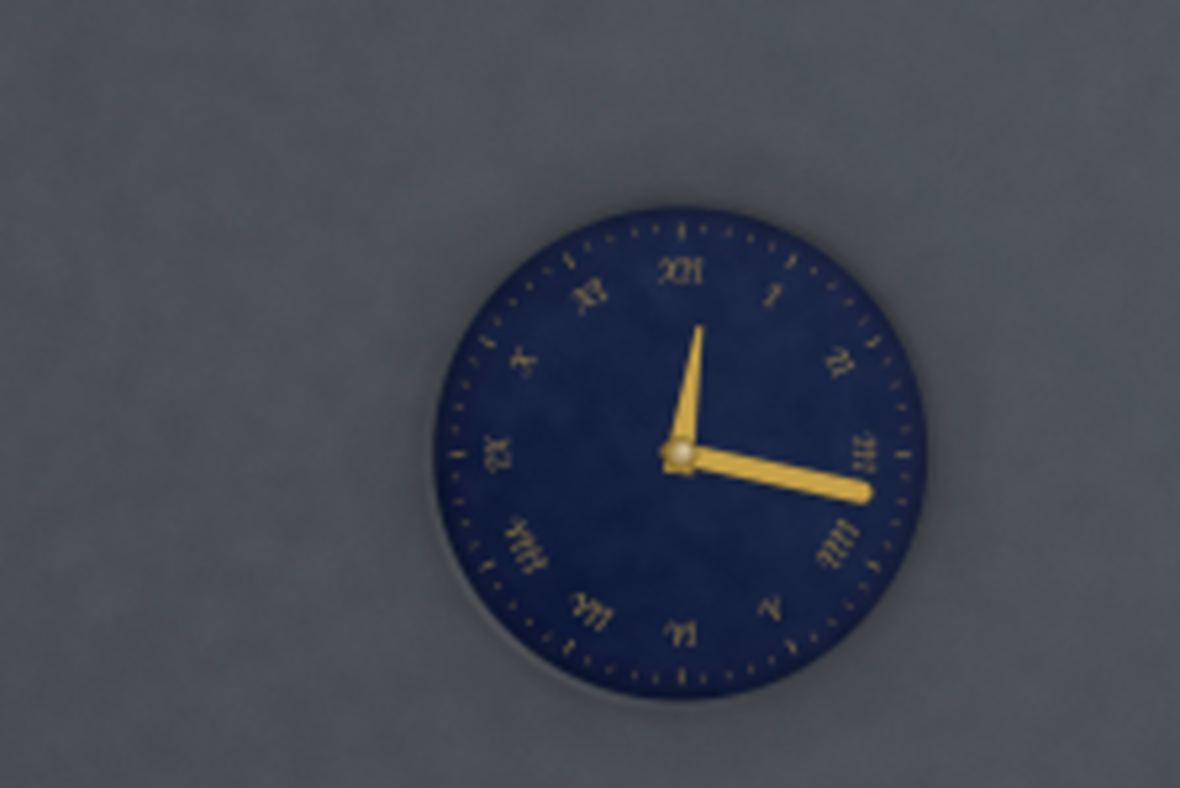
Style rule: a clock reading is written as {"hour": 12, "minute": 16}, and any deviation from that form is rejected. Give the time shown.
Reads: {"hour": 12, "minute": 17}
